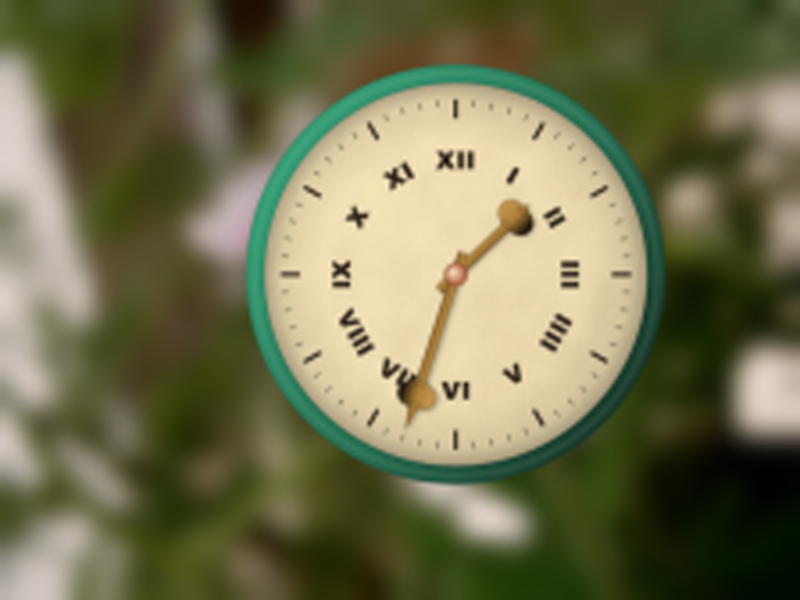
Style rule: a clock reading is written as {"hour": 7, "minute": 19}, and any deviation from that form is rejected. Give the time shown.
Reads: {"hour": 1, "minute": 33}
